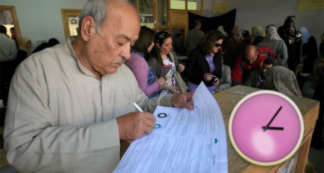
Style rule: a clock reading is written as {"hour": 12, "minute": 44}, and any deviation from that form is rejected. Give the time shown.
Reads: {"hour": 3, "minute": 6}
